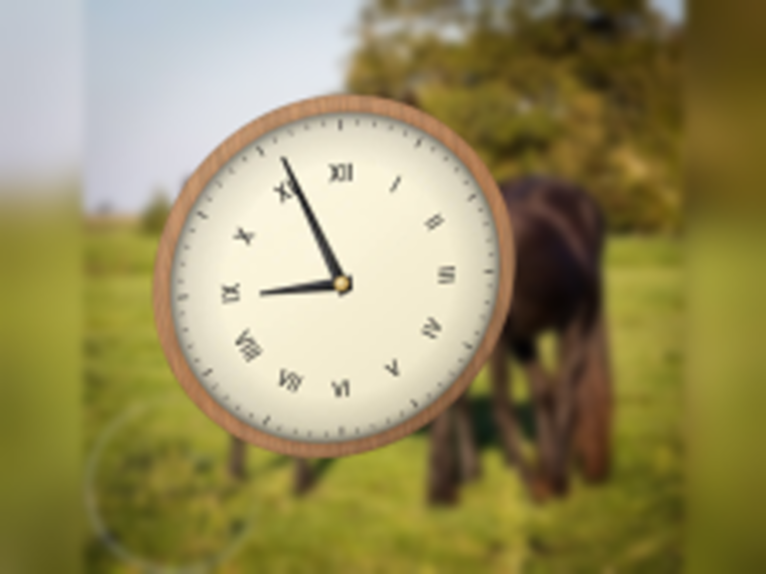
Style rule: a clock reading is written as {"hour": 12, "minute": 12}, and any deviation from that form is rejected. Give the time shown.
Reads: {"hour": 8, "minute": 56}
